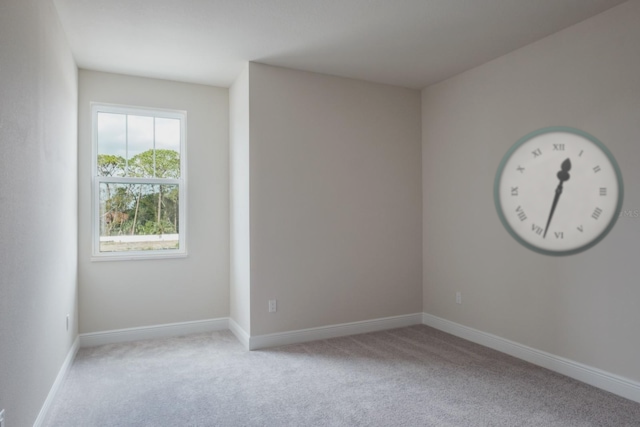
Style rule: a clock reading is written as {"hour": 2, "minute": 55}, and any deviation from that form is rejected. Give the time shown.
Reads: {"hour": 12, "minute": 33}
